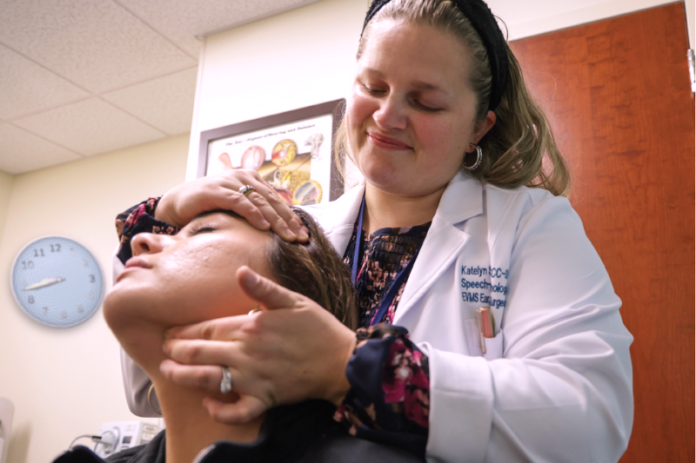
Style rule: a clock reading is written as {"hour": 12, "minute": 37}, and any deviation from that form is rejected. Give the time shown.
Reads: {"hour": 8, "minute": 43}
